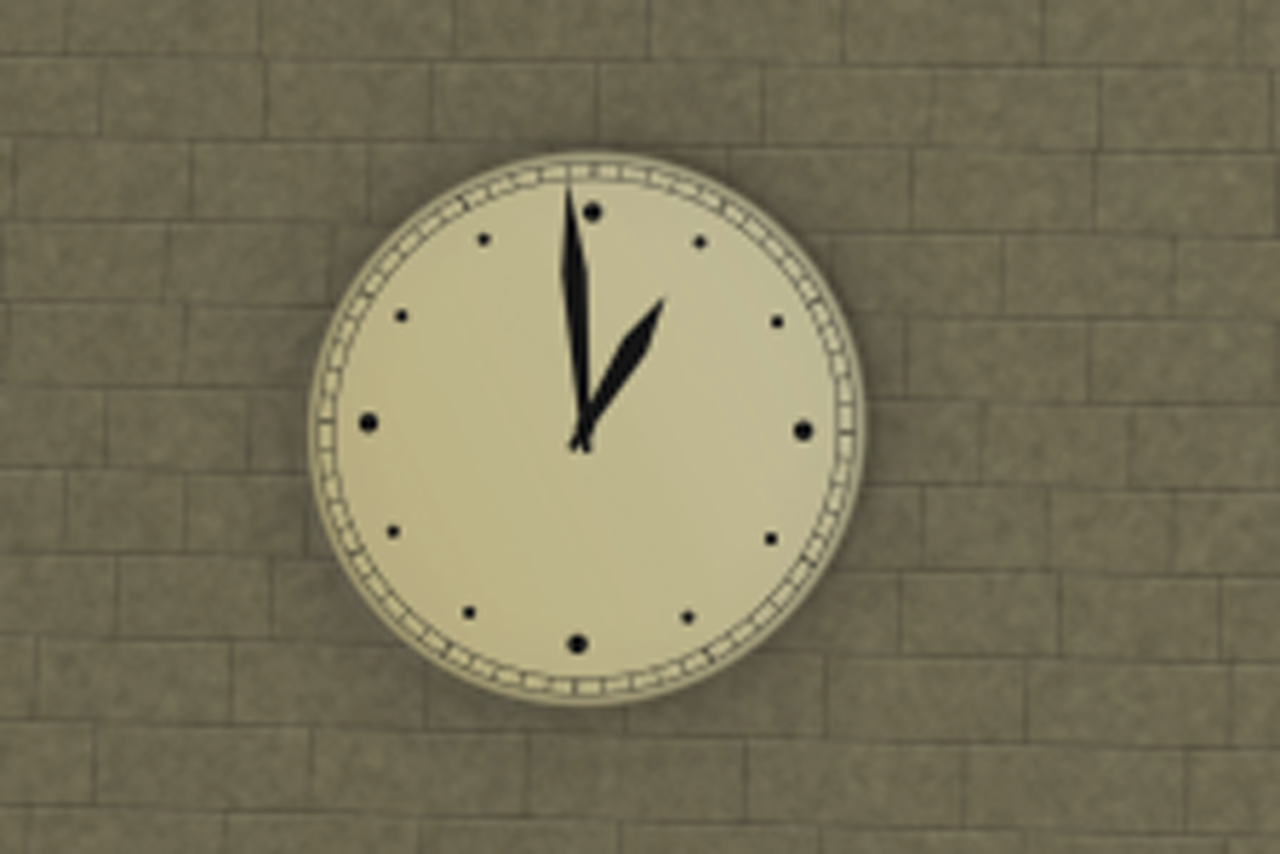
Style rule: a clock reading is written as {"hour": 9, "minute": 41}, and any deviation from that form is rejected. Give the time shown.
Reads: {"hour": 12, "minute": 59}
